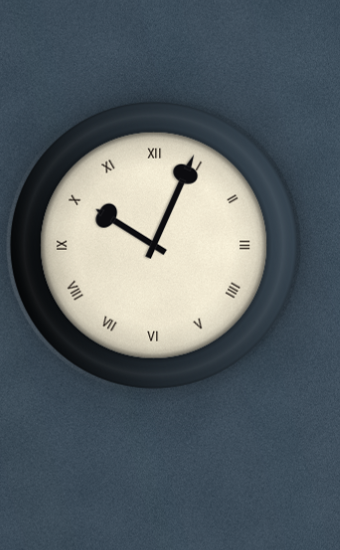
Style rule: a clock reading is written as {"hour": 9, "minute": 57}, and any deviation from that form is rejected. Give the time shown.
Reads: {"hour": 10, "minute": 4}
